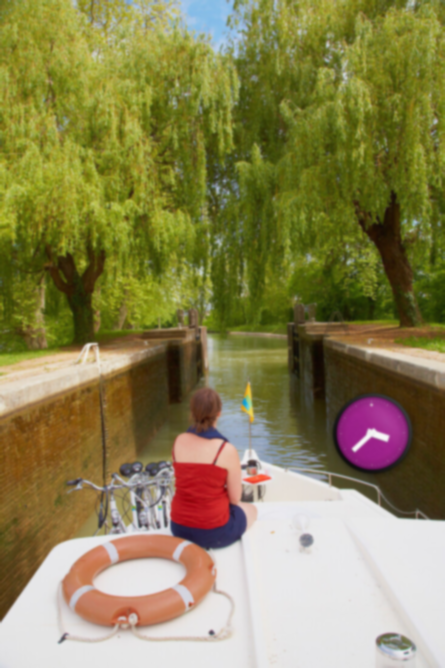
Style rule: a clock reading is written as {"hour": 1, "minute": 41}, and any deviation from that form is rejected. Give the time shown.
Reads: {"hour": 3, "minute": 38}
